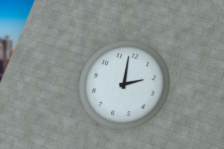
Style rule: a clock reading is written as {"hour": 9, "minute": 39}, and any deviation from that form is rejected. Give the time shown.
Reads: {"hour": 1, "minute": 58}
